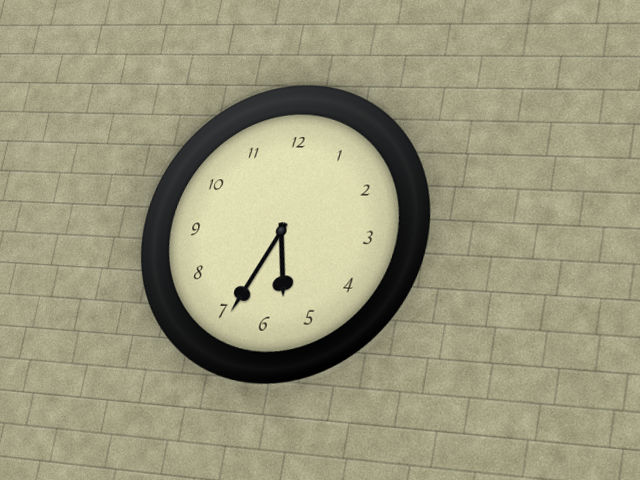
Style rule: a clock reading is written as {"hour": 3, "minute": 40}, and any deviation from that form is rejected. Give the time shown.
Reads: {"hour": 5, "minute": 34}
